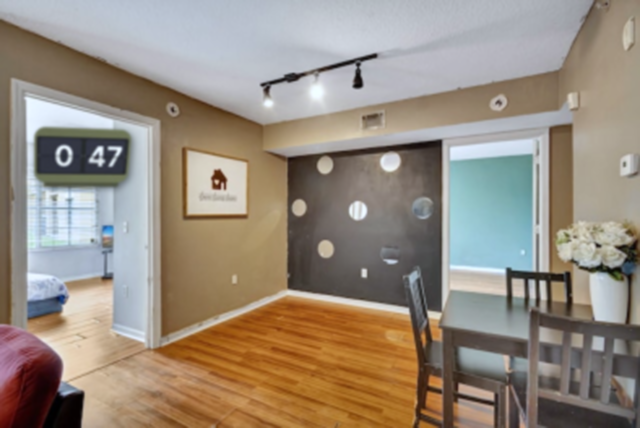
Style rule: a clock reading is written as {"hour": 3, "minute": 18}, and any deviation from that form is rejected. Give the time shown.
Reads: {"hour": 0, "minute": 47}
